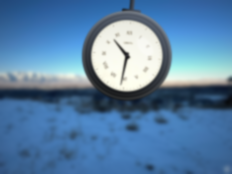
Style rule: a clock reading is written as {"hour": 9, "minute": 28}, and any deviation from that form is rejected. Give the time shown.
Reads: {"hour": 10, "minute": 31}
